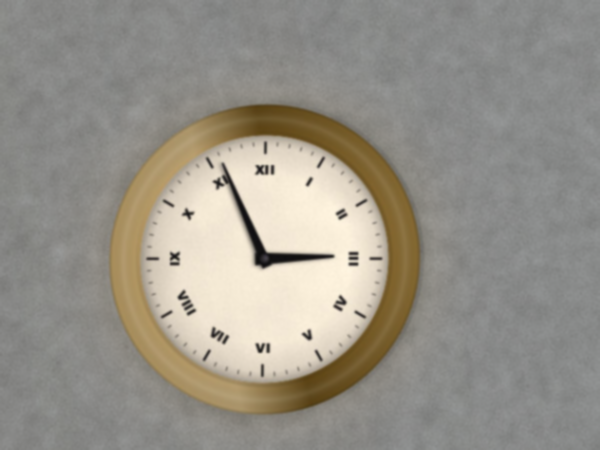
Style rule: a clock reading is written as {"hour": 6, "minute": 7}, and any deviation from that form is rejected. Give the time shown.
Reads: {"hour": 2, "minute": 56}
